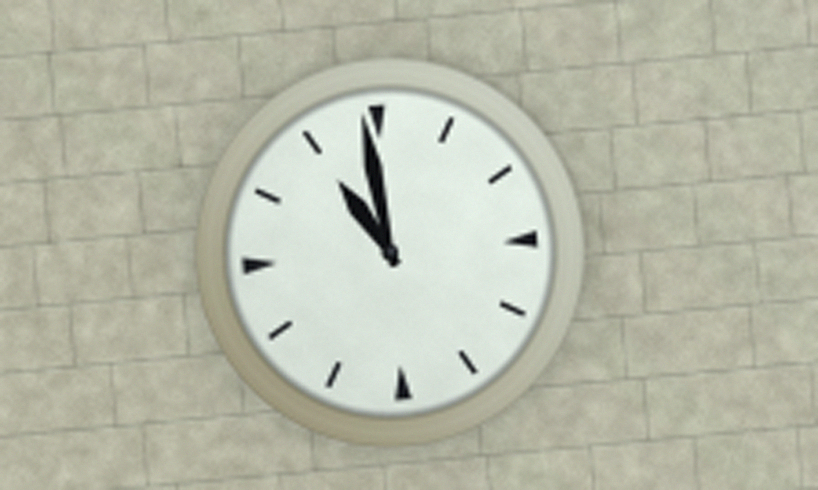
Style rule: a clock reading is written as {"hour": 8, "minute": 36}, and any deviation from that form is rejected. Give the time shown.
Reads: {"hour": 10, "minute": 59}
